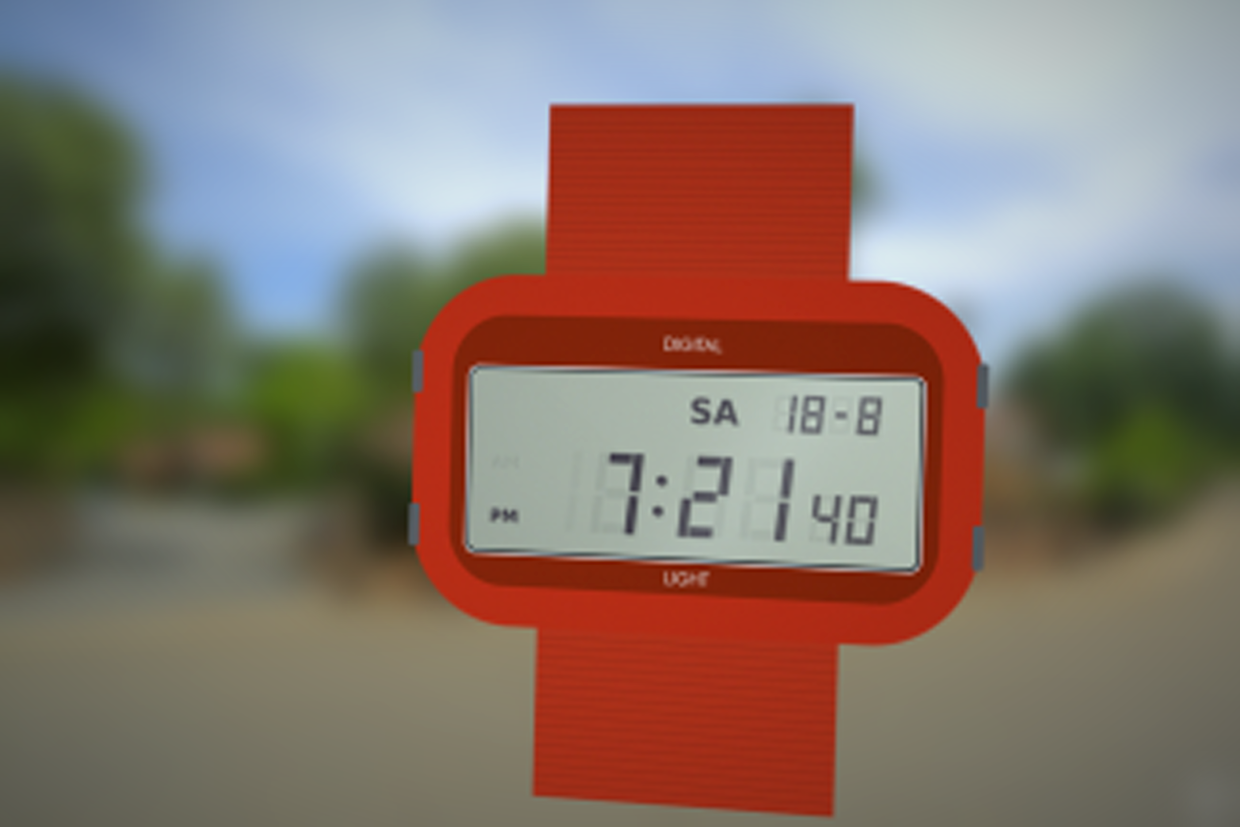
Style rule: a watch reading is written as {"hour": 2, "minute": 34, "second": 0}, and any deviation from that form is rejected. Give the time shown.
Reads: {"hour": 7, "minute": 21, "second": 40}
